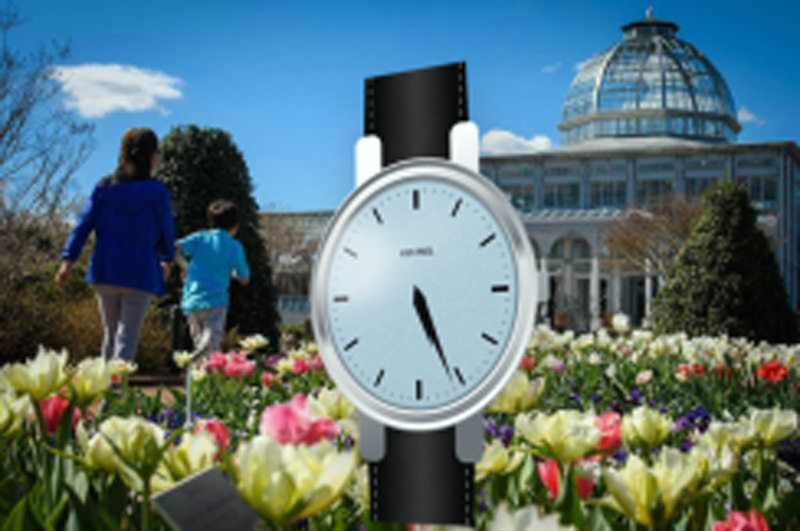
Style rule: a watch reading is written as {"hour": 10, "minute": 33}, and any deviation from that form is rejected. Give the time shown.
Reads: {"hour": 5, "minute": 26}
